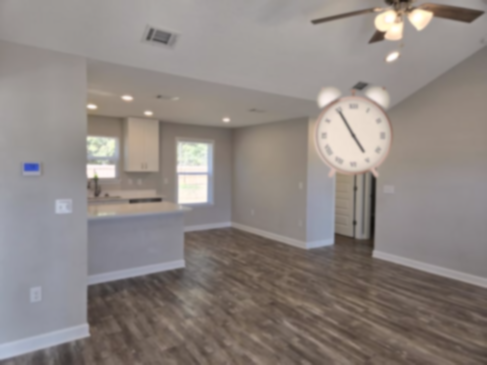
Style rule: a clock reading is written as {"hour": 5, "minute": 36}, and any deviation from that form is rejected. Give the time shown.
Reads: {"hour": 4, "minute": 55}
